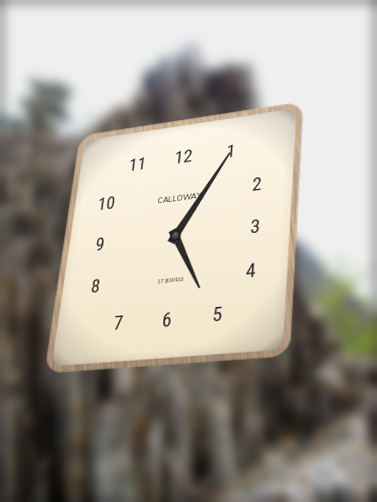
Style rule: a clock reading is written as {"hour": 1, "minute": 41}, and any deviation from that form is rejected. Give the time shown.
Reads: {"hour": 5, "minute": 5}
